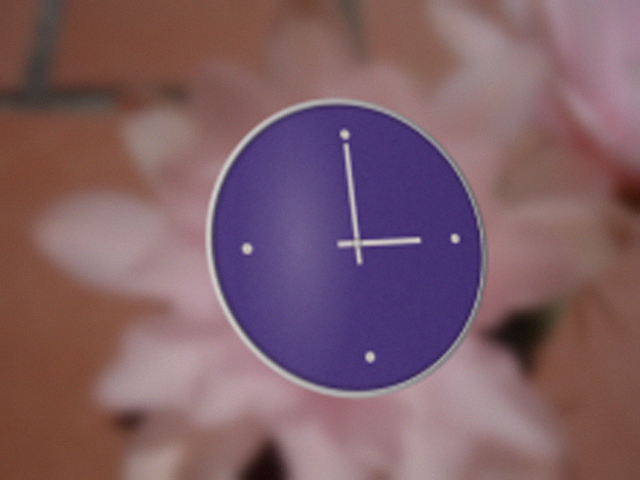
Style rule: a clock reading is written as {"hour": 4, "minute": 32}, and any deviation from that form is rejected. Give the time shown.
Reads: {"hour": 3, "minute": 0}
